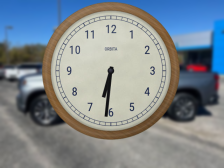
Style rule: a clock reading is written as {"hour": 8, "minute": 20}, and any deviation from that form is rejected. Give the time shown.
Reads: {"hour": 6, "minute": 31}
